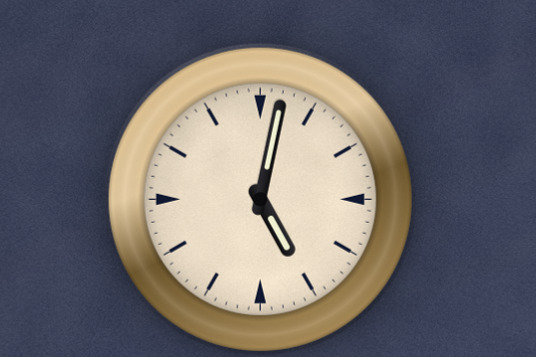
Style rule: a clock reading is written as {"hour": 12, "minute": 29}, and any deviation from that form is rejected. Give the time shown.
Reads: {"hour": 5, "minute": 2}
